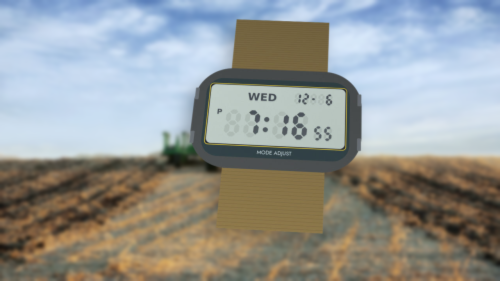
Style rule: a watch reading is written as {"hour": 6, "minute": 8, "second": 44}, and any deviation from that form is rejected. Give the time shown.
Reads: {"hour": 7, "minute": 16, "second": 55}
